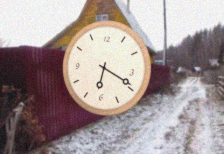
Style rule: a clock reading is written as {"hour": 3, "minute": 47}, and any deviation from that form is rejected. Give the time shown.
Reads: {"hour": 6, "minute": 19}
